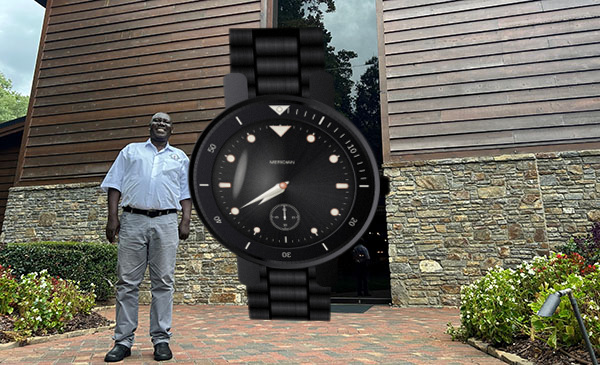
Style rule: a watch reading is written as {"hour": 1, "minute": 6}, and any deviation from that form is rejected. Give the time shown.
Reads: {"hour": 7, "minute": 40}
